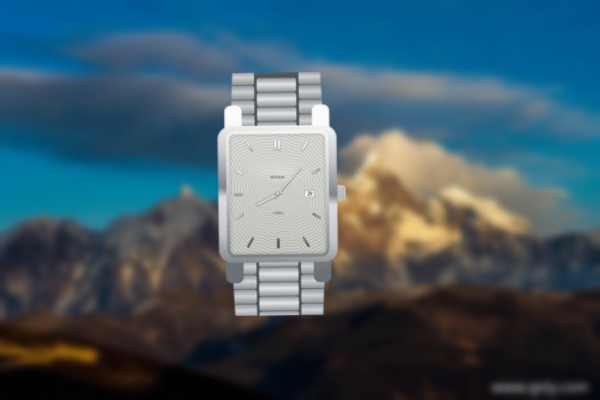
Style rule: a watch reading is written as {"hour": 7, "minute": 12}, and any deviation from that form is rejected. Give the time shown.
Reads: {"hour": 8, "minute": 7}
